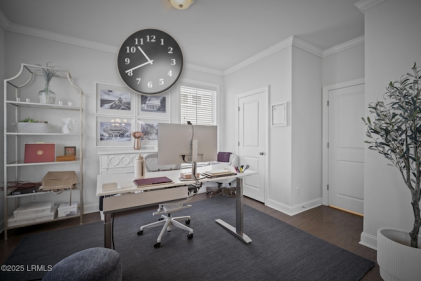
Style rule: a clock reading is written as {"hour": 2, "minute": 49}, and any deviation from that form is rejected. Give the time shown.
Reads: {"hour": 10, "minute": 41}
